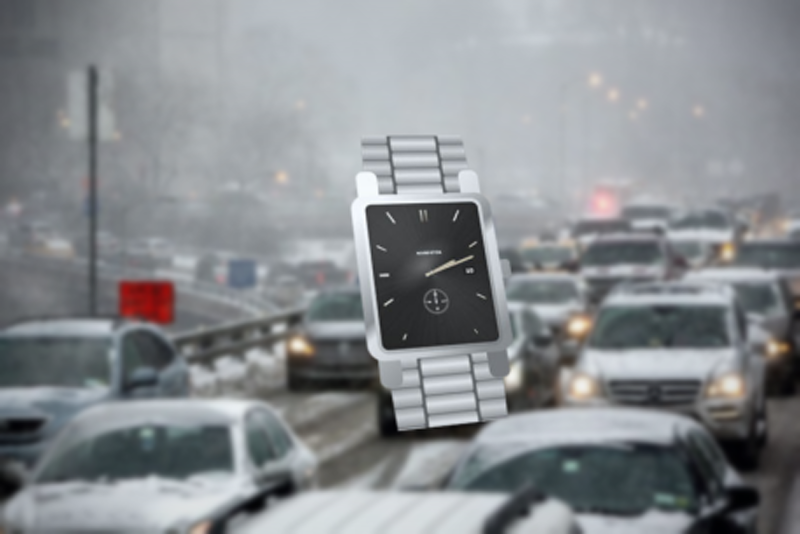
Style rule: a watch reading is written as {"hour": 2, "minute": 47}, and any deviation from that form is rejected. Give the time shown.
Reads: {"hour": 2, "minute": 12}
